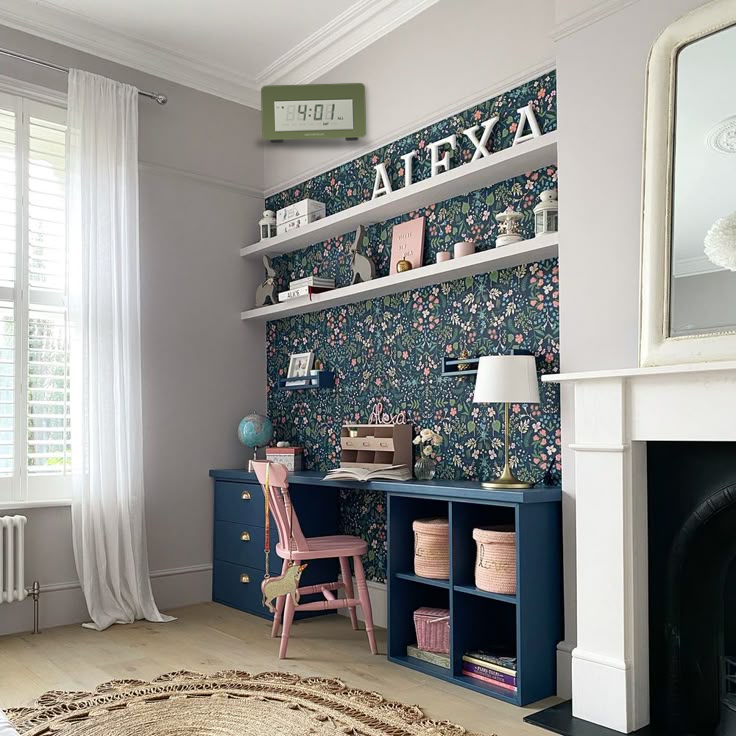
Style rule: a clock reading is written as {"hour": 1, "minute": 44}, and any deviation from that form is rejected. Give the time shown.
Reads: {"hour": 4, "minute": 1}
